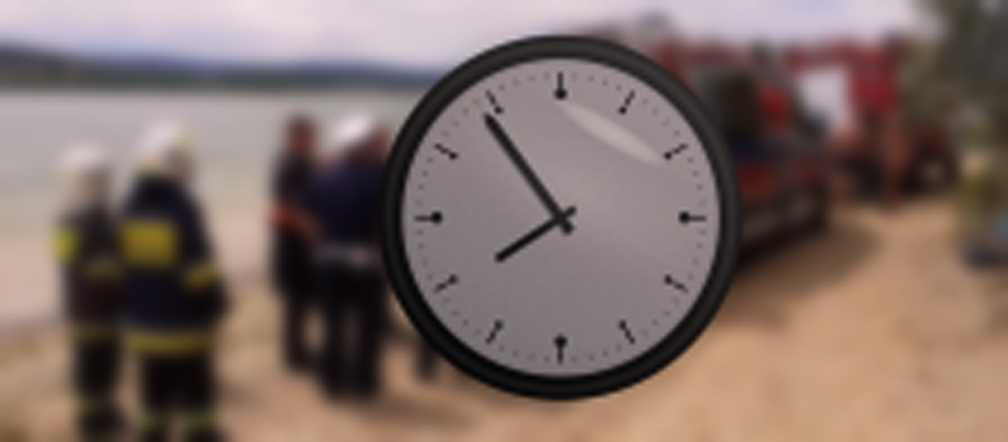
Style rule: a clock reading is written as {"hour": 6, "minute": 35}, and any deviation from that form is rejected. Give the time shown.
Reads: {"hour": 7, "minute": 54}
